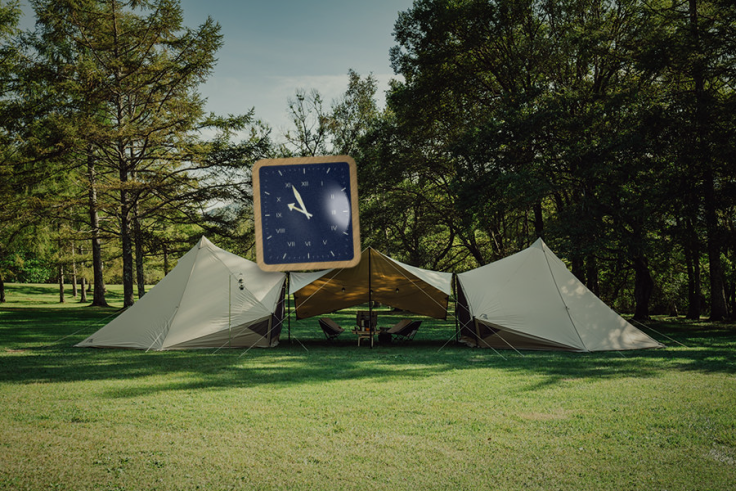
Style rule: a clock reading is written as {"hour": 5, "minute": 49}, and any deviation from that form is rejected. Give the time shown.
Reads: {"hour": 9, "minute": 56}
